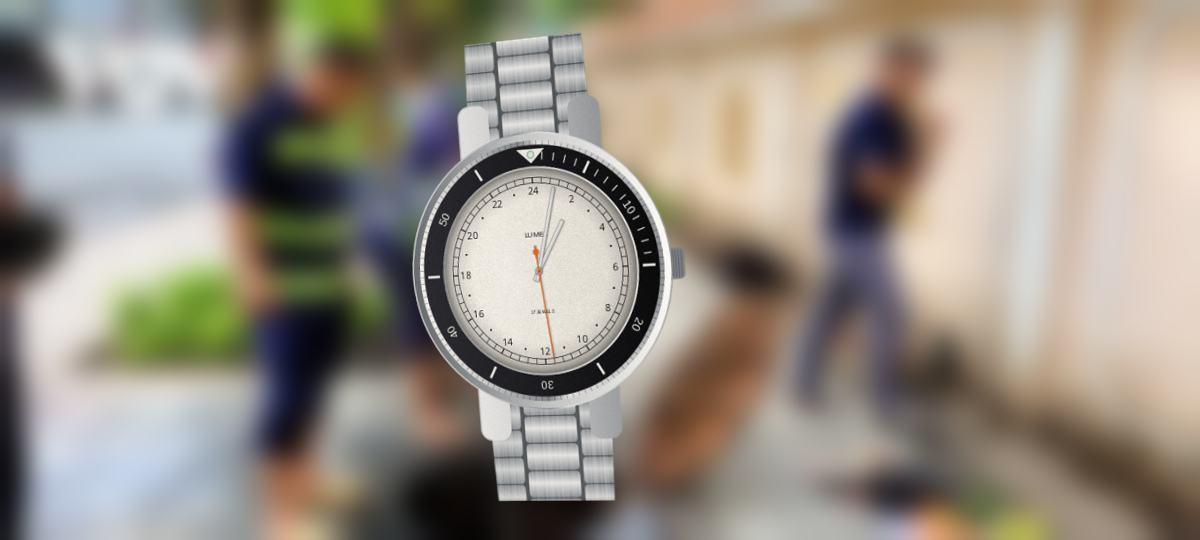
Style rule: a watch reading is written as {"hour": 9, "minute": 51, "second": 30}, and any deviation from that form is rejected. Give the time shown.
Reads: {"hour": 2, "minute": 2, "second": 29}
